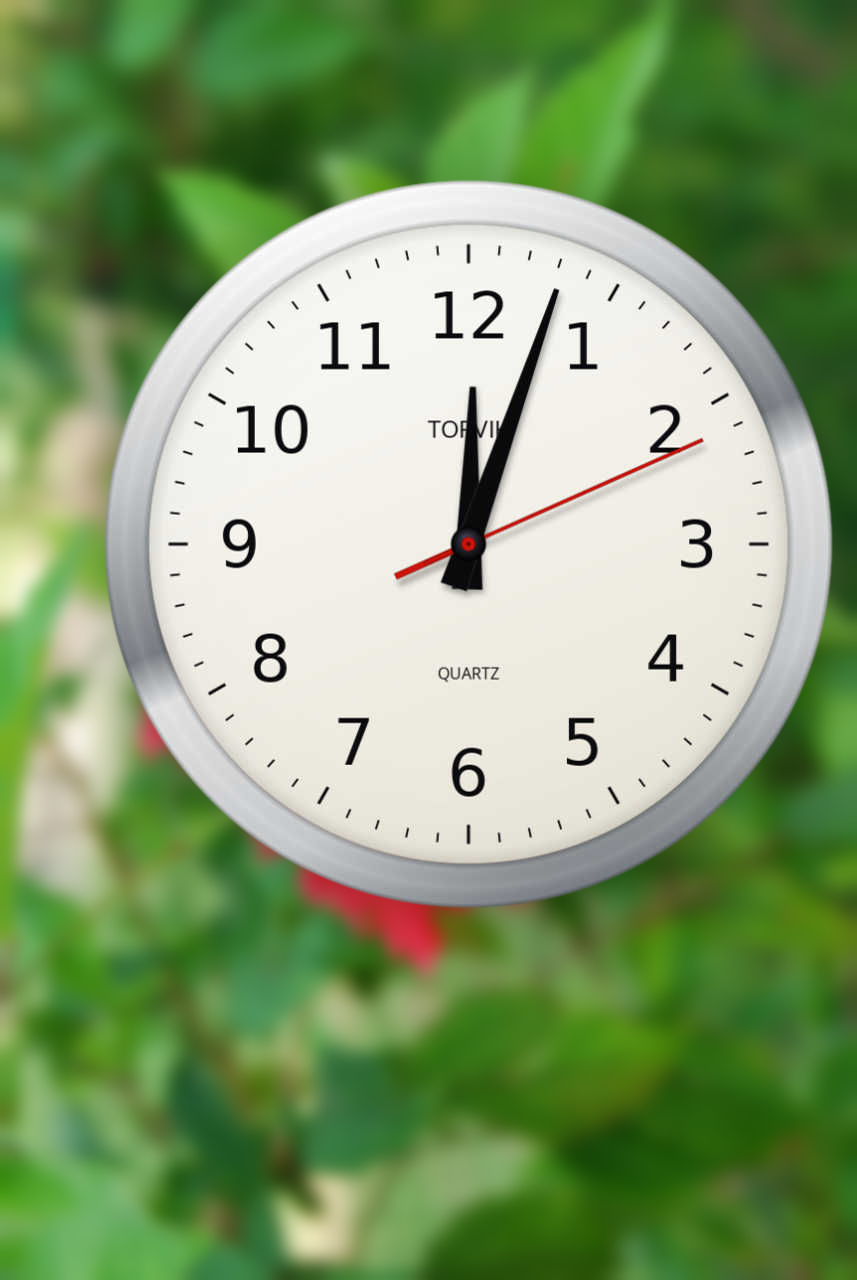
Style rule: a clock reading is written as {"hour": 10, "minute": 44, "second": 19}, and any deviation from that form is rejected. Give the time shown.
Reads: {"hour": 12, "minute": 3, "second": 11}
